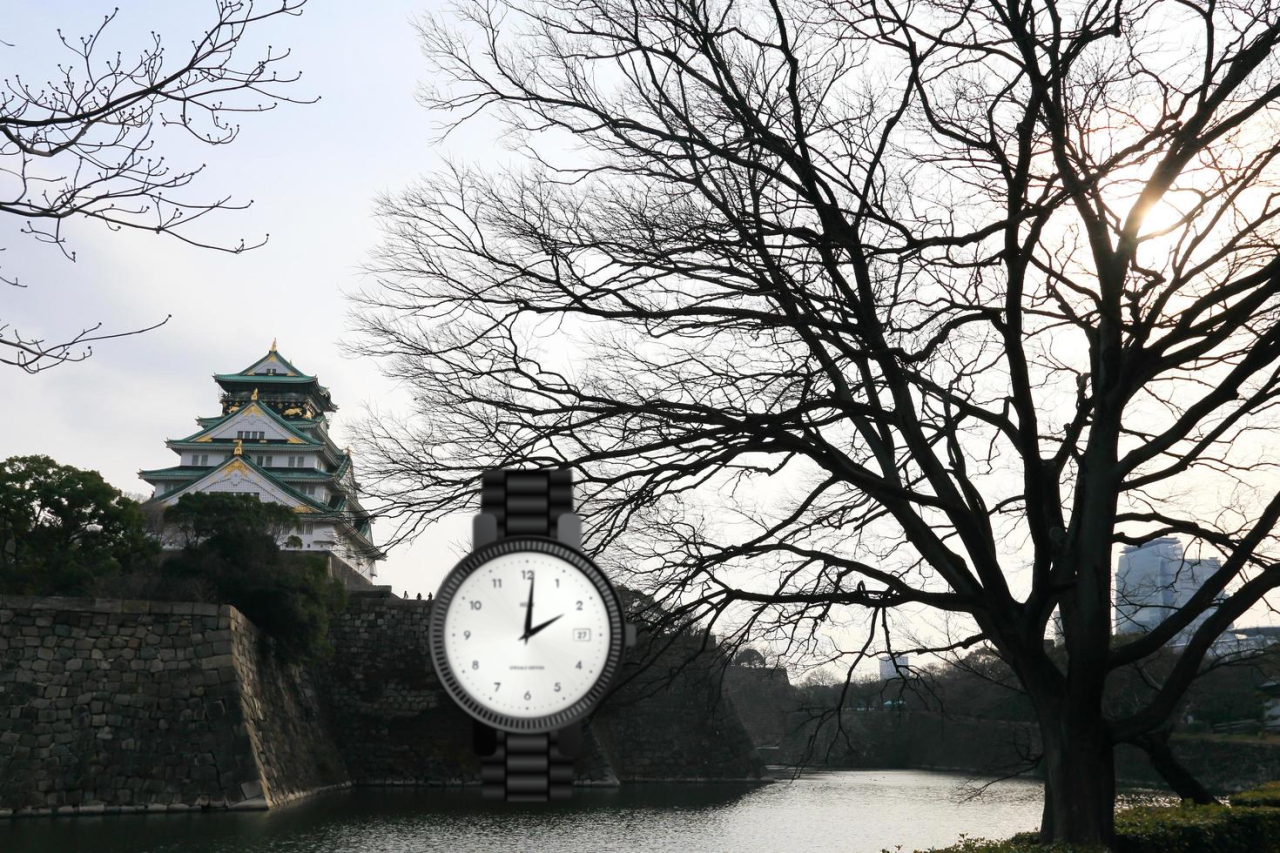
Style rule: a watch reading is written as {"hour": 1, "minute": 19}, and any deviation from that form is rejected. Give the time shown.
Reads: {"hour": 2, "minute": 1}
